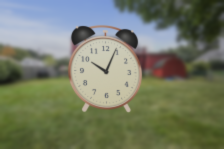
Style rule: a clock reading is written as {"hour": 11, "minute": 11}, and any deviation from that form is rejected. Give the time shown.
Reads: {"hour": 10, "minute": 4}
